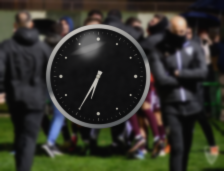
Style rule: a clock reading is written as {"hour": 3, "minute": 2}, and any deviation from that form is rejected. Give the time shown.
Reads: {"hour": 6, "minute": 35}
